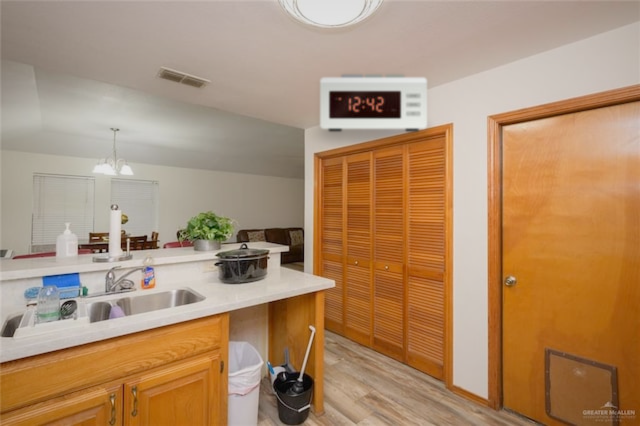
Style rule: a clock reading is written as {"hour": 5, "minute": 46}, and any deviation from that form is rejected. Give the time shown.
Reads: {"hour": 12, "minute": 42}
